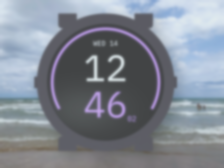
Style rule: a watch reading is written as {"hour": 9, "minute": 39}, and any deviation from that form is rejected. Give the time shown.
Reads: {"hour": 12, "minute": 46}
